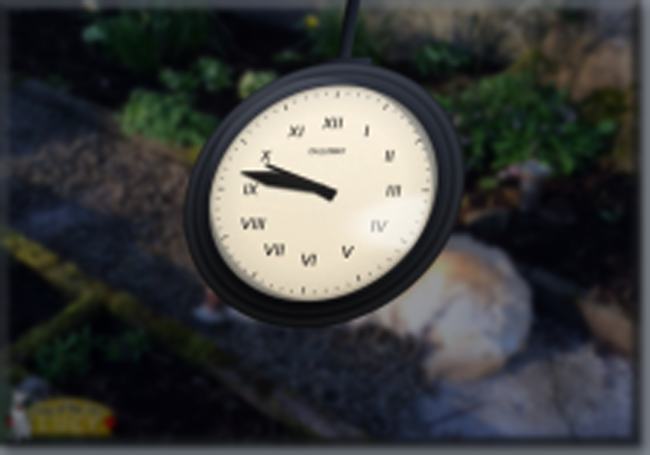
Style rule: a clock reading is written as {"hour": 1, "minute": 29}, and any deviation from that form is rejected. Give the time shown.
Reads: {"hour": 9, "minute": 47}
